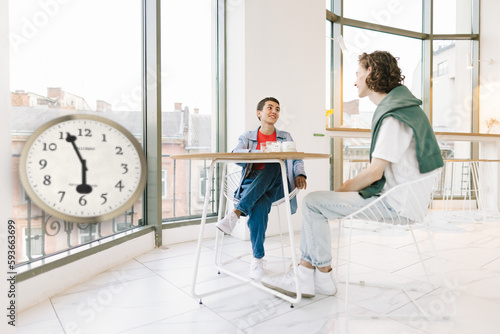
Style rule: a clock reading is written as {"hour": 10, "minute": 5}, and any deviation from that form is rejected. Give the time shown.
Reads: {"hour": 5, "minute": 56}
